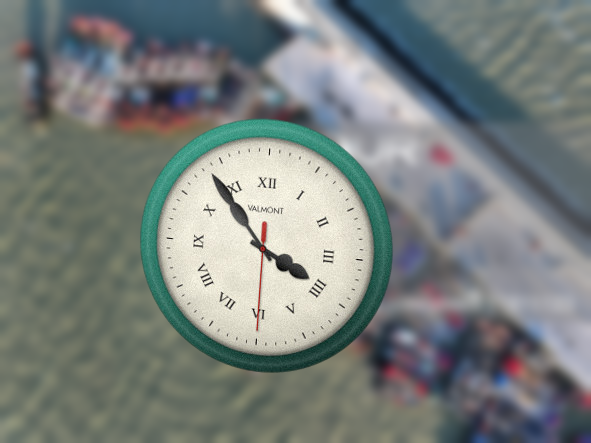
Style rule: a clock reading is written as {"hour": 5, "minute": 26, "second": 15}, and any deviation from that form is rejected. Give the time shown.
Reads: {"hour": 3, "minute": 53, "second": 30}
